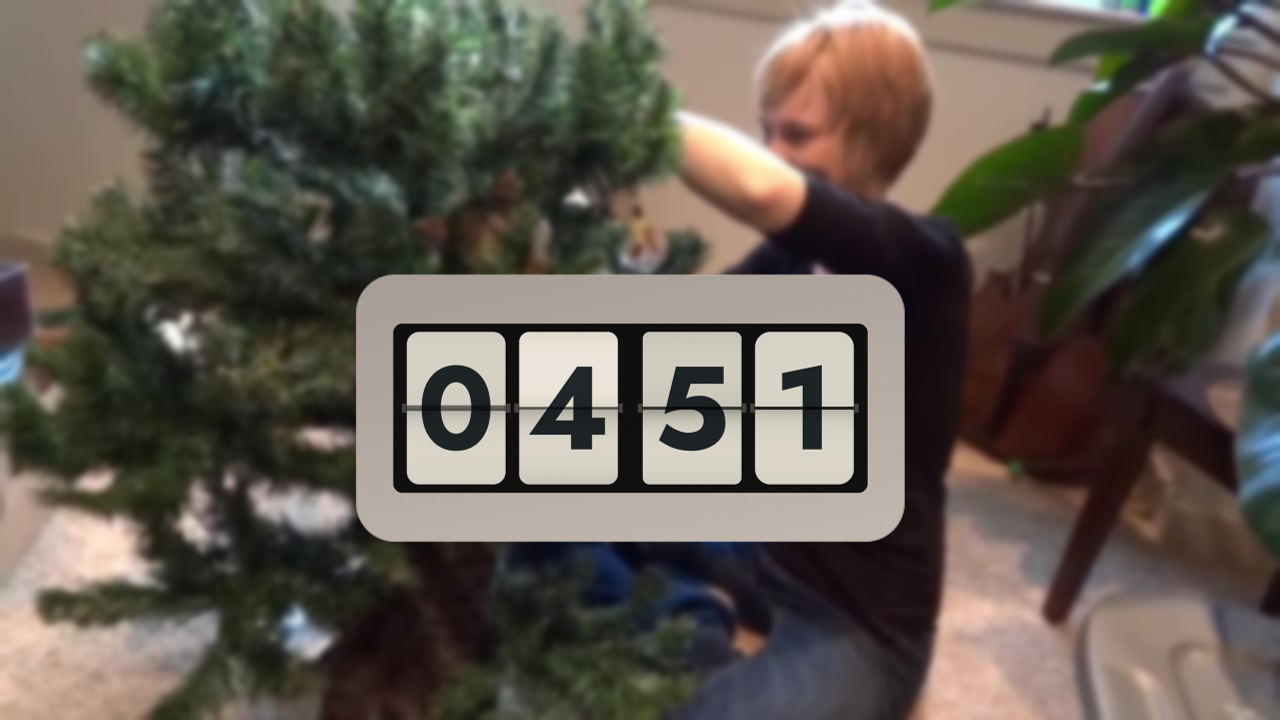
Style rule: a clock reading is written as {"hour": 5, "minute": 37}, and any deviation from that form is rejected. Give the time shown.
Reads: {"hour": 4, "minute": 51}
